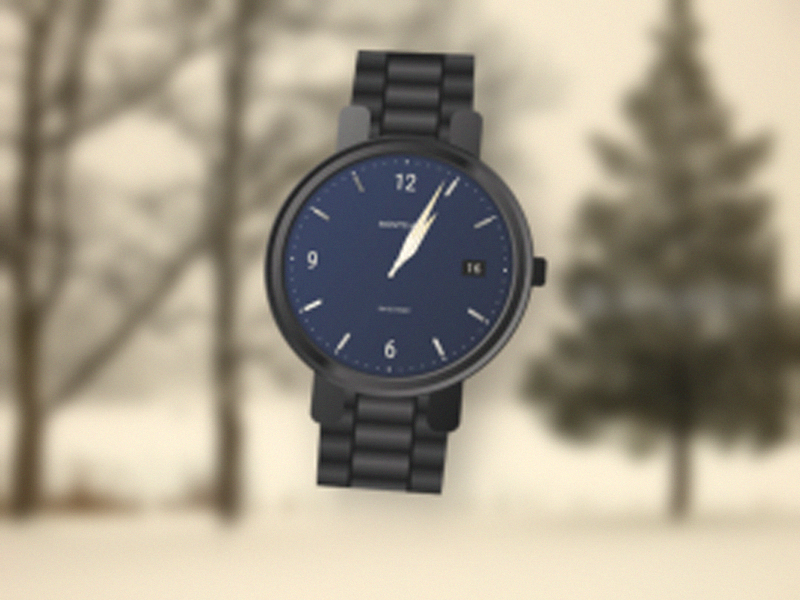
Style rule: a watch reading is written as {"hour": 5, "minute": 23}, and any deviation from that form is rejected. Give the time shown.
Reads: {"hour": 1, "minute": 4}
